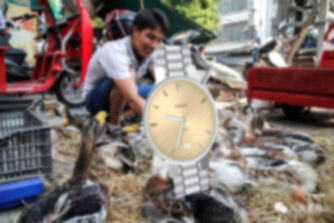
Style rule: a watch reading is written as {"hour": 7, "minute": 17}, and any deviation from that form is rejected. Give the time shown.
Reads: {"hour": 9, "minute": 34}
